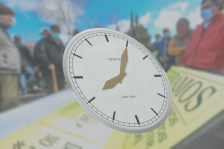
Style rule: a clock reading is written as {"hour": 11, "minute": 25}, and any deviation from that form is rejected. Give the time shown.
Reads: {"hour": 8, "minute": 5}
